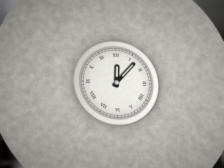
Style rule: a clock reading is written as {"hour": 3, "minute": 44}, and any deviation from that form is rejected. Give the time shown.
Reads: {"hour": 12, "minute": 7}
